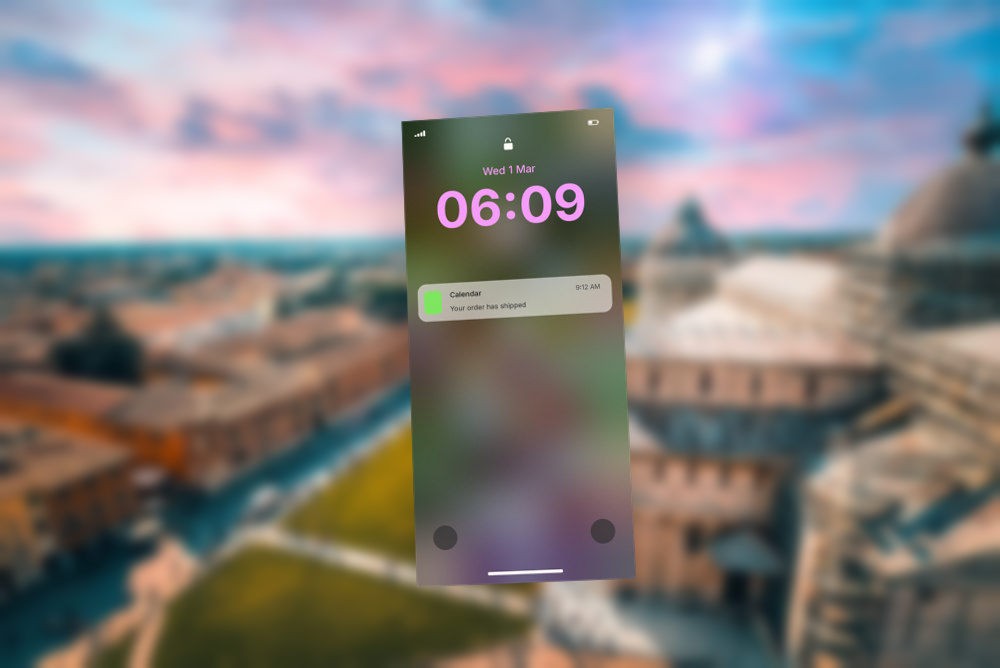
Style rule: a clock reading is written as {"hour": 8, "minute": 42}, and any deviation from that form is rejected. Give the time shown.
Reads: {"hour": 6, "minute": 9}
